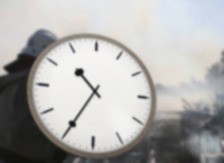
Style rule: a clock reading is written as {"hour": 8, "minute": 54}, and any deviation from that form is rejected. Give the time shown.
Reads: {"hour": 10, "minute": 35}
